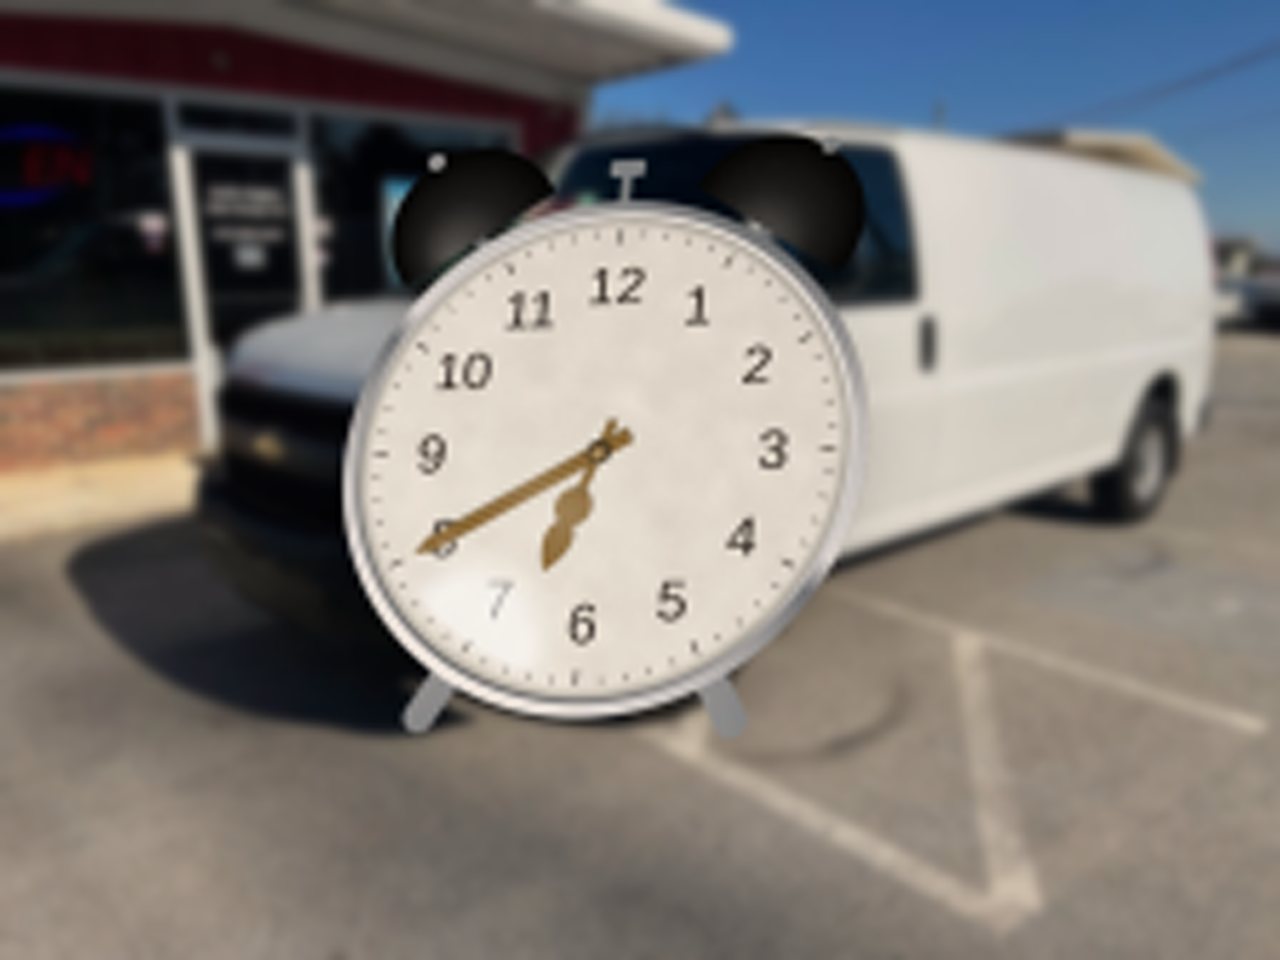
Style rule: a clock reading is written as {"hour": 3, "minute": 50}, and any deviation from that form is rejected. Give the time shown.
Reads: {"hour": 6, "minute": 40}
